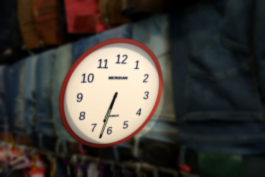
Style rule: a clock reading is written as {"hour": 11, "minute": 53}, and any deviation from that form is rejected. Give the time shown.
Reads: {"hour": 6, "minute": 32}
